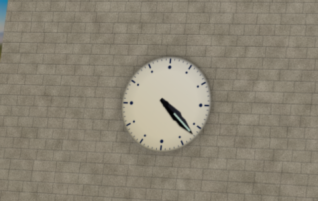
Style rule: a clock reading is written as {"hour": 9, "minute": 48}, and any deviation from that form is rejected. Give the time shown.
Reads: {"hour": 4, "minute": 22}
